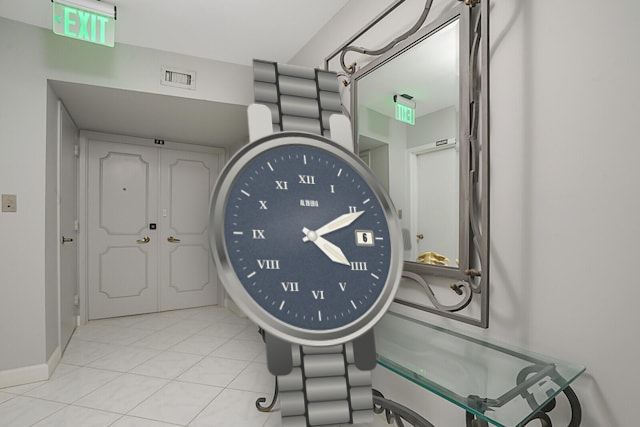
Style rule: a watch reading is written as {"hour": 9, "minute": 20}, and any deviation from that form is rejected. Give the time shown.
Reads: {"hour": 4, "minute": 11}
